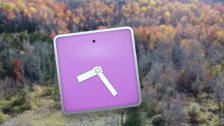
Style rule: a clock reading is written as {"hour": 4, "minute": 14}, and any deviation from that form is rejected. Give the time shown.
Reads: {"hour": 8, "minute": 25}
